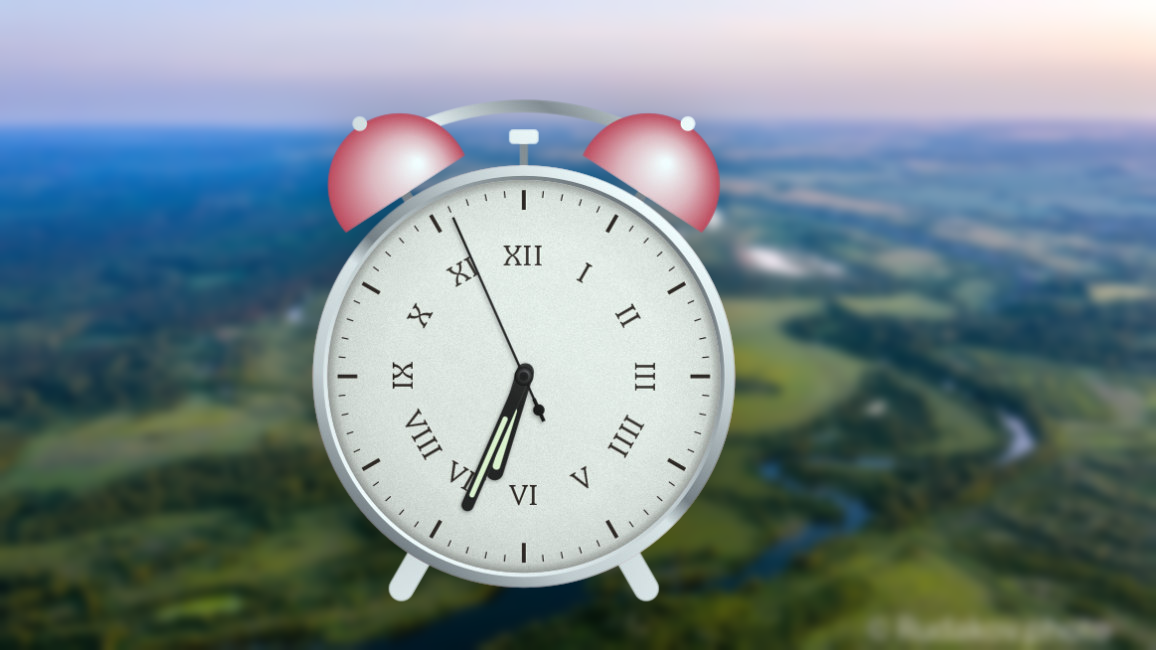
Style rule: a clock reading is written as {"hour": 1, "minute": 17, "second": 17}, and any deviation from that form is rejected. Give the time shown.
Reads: {"hour": 6, "minute": 33, "second": 56}
